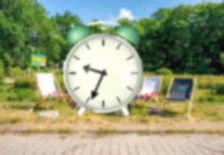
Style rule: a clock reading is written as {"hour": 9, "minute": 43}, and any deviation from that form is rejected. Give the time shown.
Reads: {"hour": 9, "minute": 34}
